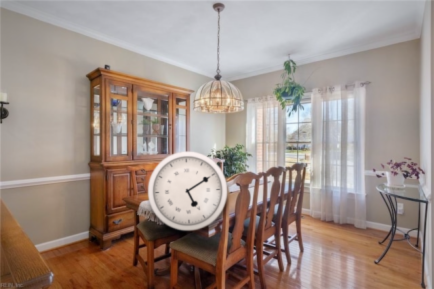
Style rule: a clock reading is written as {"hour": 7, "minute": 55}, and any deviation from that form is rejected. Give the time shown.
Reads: {"hour": 5, "minute": 10}
